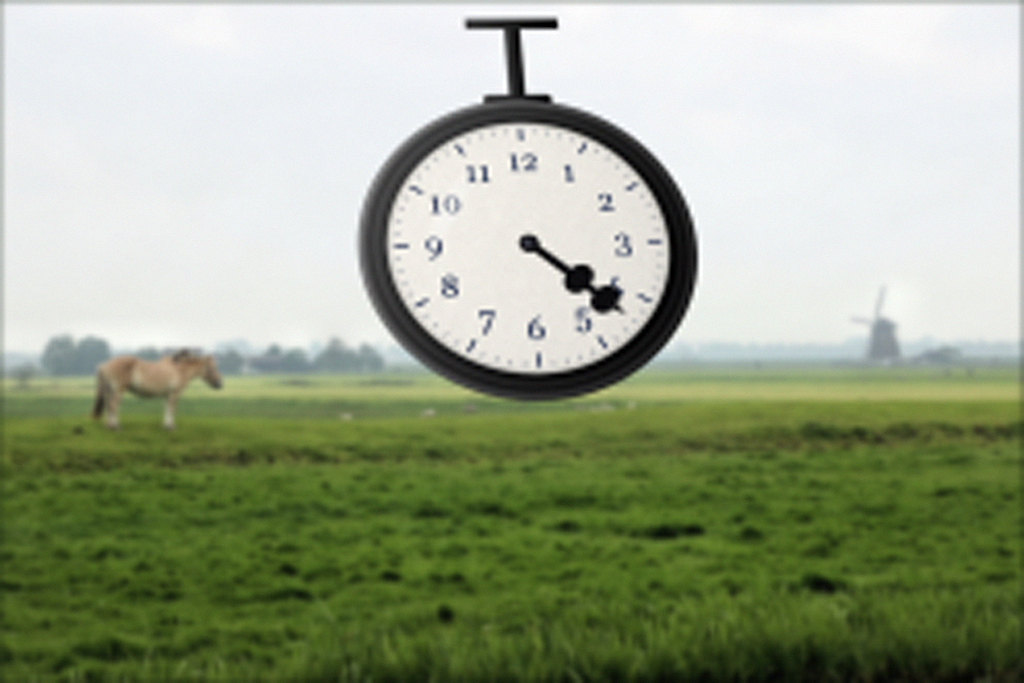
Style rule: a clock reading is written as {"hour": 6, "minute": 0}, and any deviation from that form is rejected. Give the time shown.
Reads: {"hour": 4, "minute": 22}
